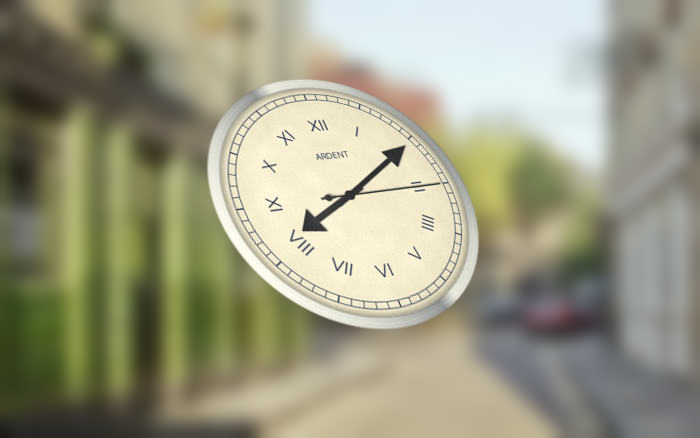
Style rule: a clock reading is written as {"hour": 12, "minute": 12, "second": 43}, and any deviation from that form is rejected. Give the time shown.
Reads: {"hour": 8, "minute": 10, "second": 15}
